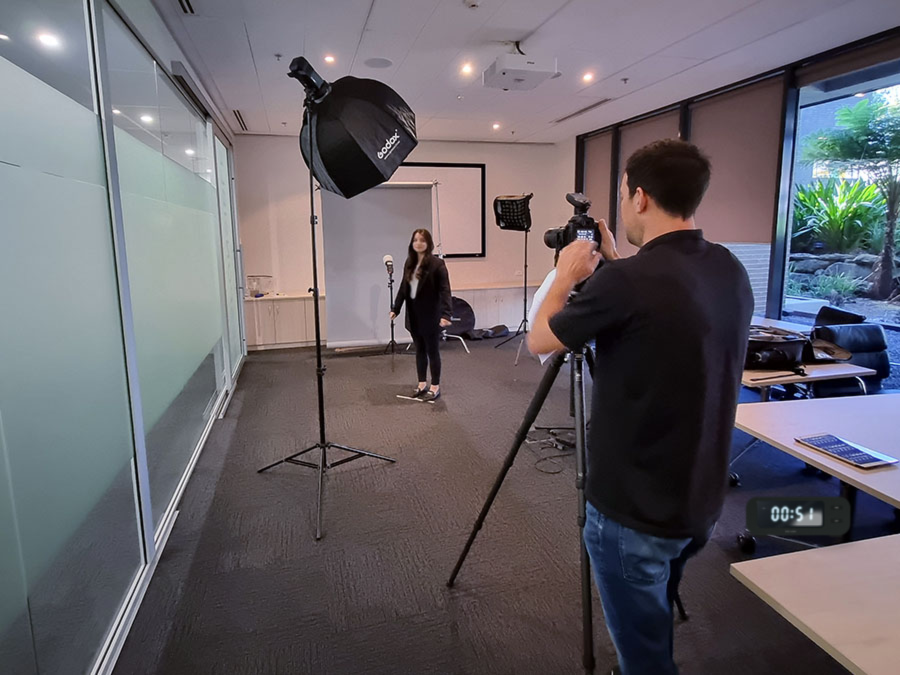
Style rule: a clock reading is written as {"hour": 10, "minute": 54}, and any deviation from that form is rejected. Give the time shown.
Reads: {"hour": 0, "minute": 51}
